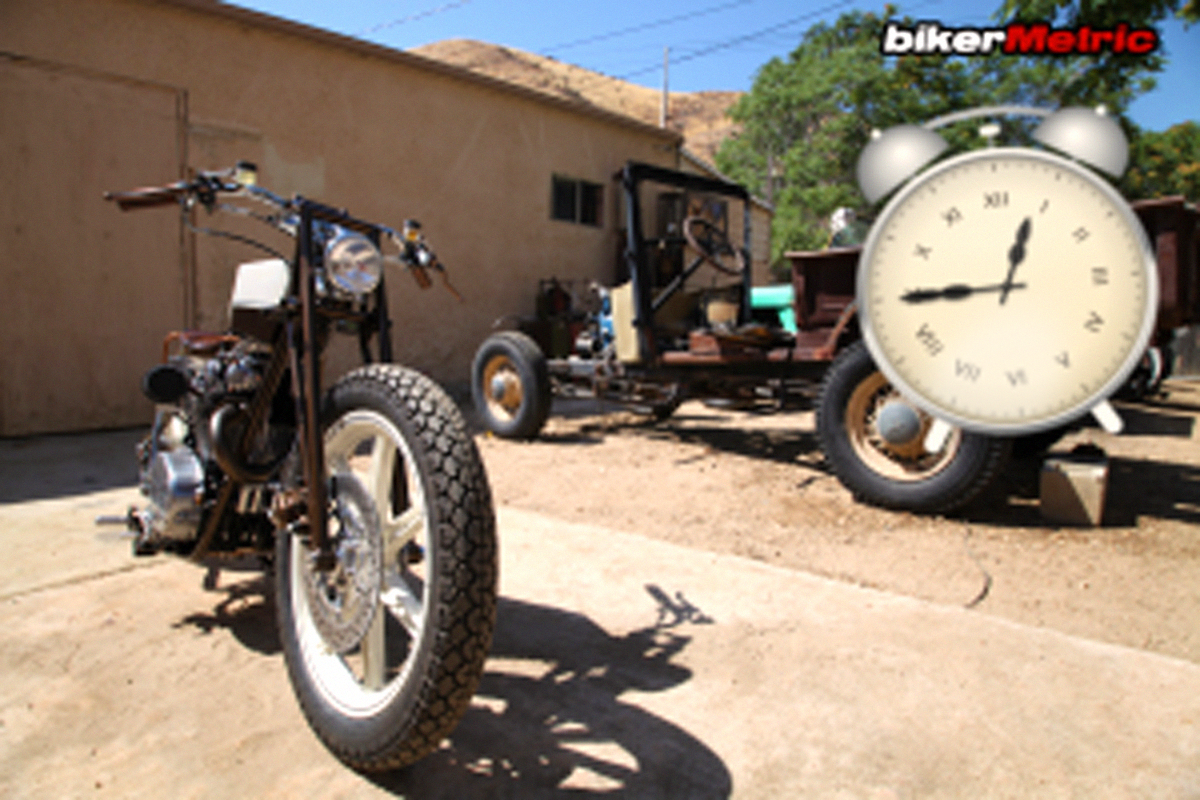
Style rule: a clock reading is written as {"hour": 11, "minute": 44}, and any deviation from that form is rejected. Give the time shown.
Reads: {"hour": 12, "minute": 45}
